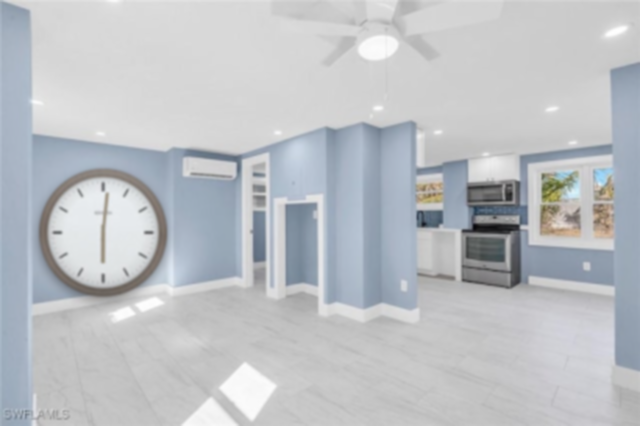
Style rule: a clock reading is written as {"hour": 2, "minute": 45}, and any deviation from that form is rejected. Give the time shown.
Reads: {"hour": 6, "minute": 1}
